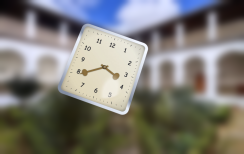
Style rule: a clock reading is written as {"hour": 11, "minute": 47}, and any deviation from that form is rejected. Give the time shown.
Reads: {"hour": 3, "minute": 39}
